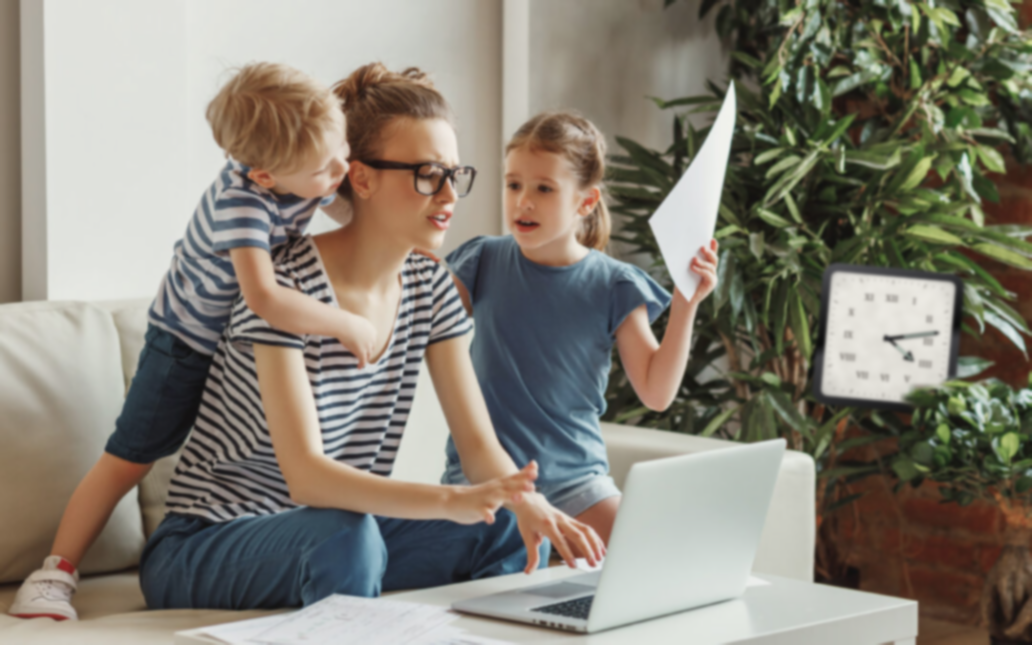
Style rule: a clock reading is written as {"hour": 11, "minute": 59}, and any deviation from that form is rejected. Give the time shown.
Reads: {"hour": 4, "minute": 13}
